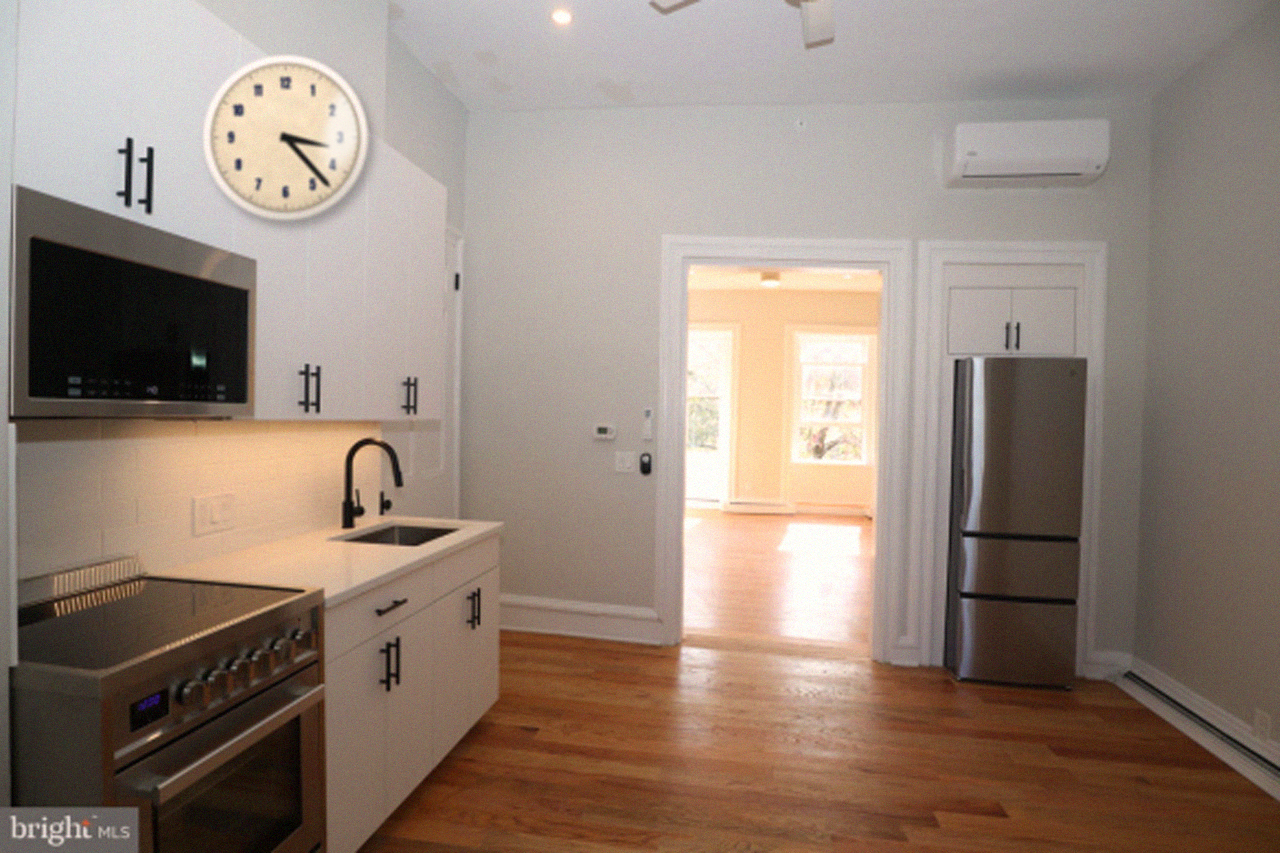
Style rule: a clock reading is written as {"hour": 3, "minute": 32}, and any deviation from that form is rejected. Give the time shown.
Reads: {"hour": 3, "minute": 23}
